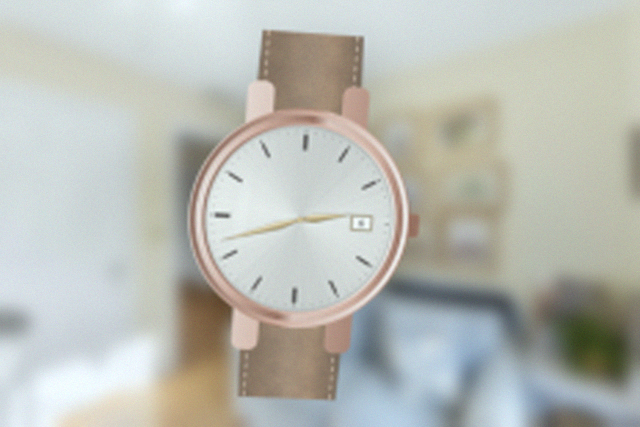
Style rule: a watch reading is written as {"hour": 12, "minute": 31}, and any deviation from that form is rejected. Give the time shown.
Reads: {"hour": 2, "minute": 42}
